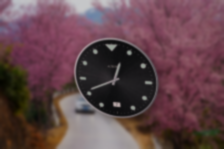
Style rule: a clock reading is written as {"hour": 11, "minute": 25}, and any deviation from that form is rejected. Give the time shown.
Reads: {"hour": 12, "minute": 41}
